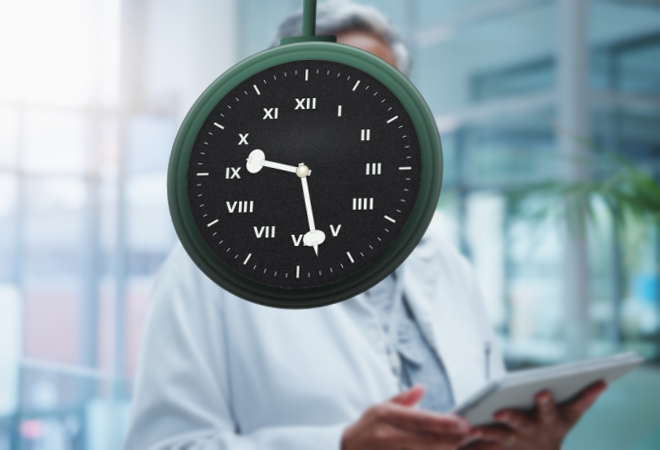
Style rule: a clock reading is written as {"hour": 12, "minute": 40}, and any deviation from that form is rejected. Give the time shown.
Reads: {"hour": 9, "minute": 28}
